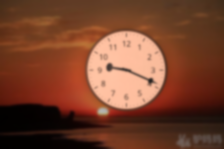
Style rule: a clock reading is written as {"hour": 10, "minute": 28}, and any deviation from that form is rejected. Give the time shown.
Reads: {"hour": 9, "minute": 19}
